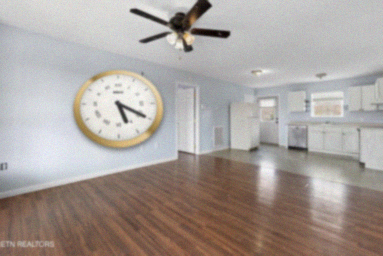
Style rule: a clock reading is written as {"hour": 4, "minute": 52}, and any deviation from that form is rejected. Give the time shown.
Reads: {"hour": 5, "minute": 20}
